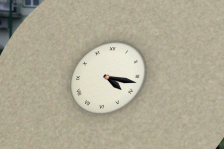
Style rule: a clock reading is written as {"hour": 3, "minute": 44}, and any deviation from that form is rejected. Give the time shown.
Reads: {"hour": 4, "minute": 17}
